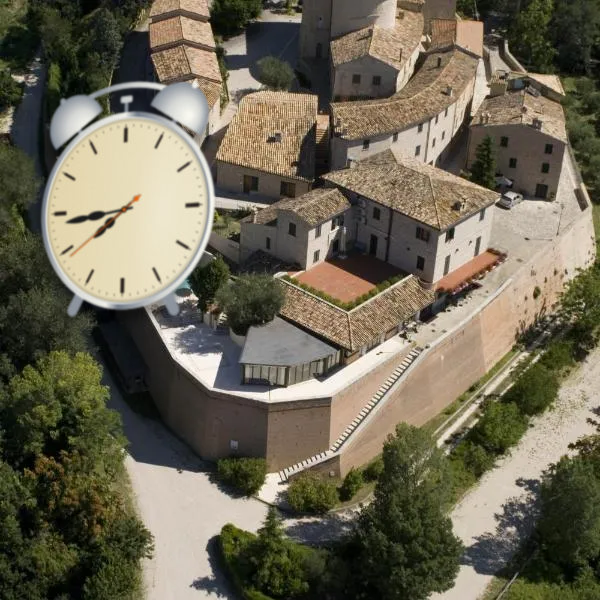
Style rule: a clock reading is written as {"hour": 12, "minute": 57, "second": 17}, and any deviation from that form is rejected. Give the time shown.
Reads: {"hour": 7, "minute": 43, "second": 39}
